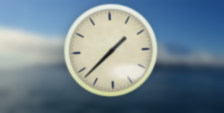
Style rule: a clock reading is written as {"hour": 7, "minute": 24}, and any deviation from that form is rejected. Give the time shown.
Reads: {"hour": 1, "minute": 38}
